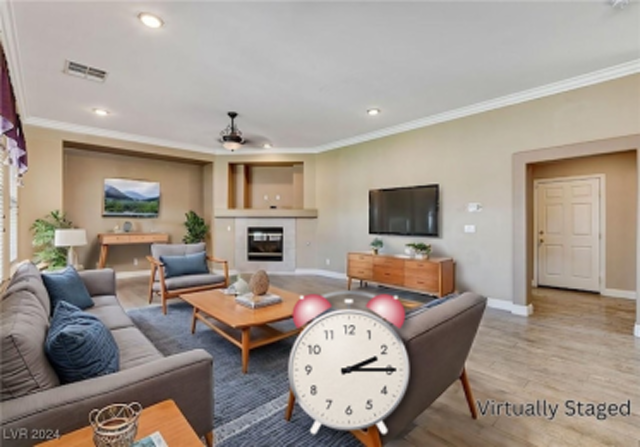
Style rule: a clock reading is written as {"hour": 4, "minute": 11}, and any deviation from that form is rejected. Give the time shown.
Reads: {"hour": 2, "minute": 15}
